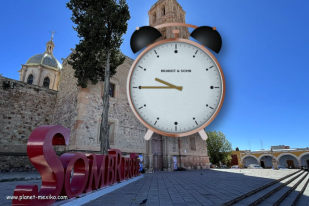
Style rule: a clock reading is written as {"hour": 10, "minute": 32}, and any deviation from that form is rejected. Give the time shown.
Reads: {"hour": 9, "minute": 45}
